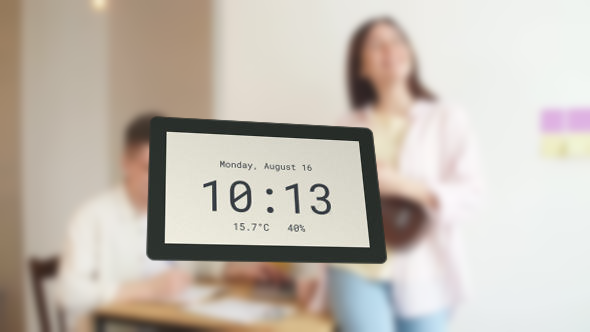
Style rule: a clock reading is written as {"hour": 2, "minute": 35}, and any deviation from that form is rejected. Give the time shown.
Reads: {"hour": 10, "minute": 13}
